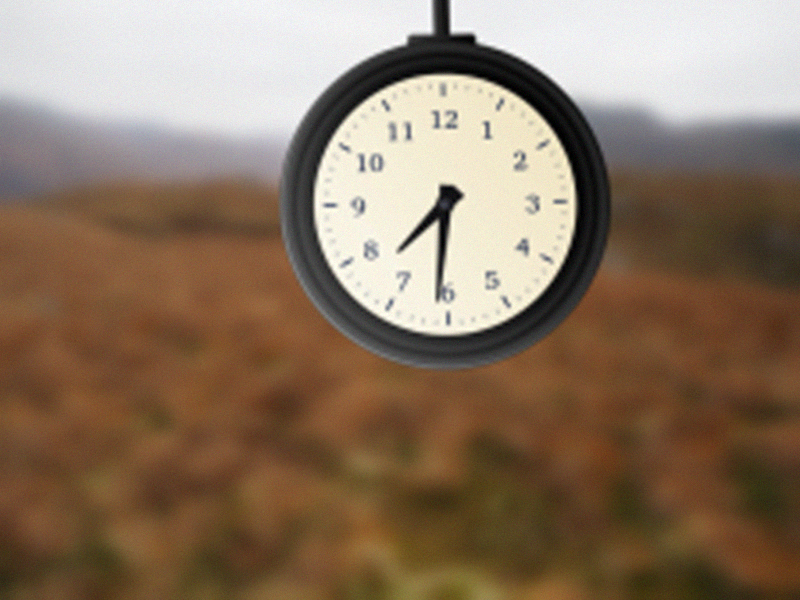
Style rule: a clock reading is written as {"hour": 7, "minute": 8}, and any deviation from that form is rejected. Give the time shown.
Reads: {"hour": 7, "minute": 31}
